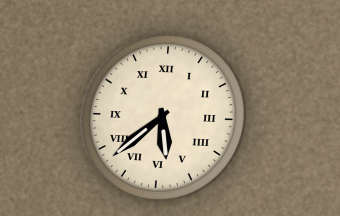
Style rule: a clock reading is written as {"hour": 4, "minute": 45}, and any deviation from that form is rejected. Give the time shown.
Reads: {"hour": 5, "minute": 38}
